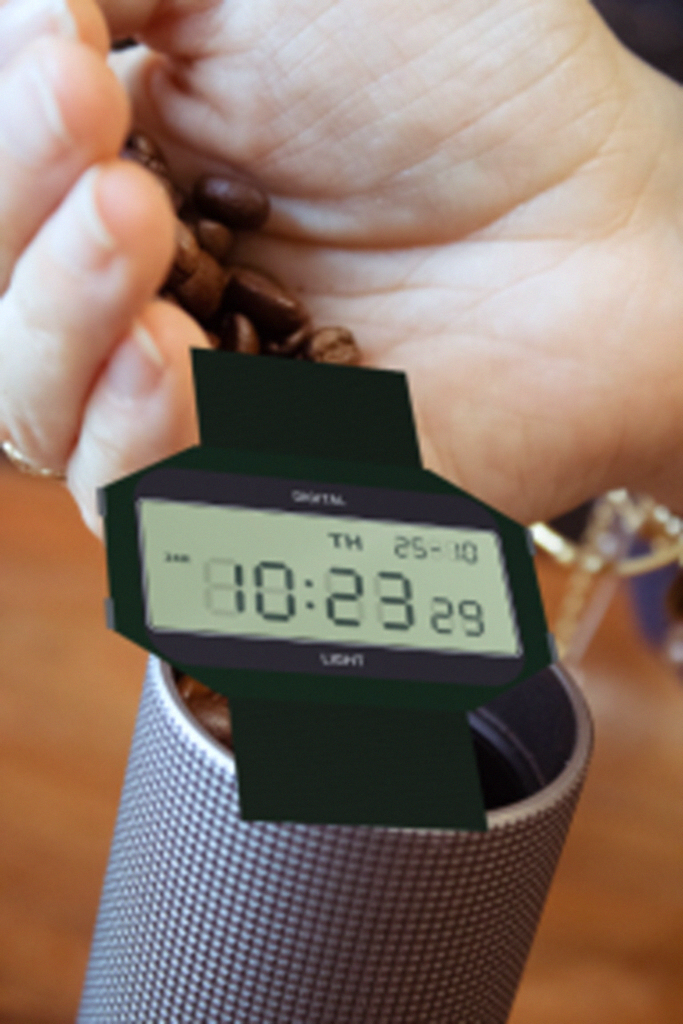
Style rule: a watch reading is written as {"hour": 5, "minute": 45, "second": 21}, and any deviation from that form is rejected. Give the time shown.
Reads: {"hour": 10, "minute": 23, "second": 29}
